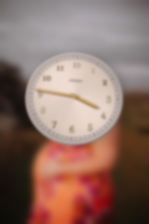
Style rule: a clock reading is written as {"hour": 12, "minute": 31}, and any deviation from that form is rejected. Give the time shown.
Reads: {"hour": 3, "minute": 46}
